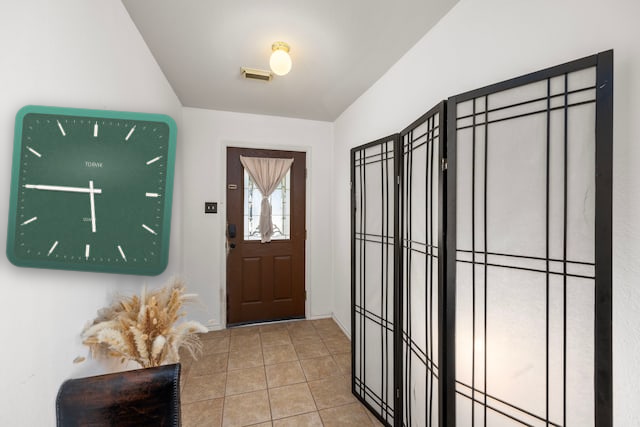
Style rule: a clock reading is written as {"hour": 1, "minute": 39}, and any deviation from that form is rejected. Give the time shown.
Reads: {"hour": 5, "minute": 45}
